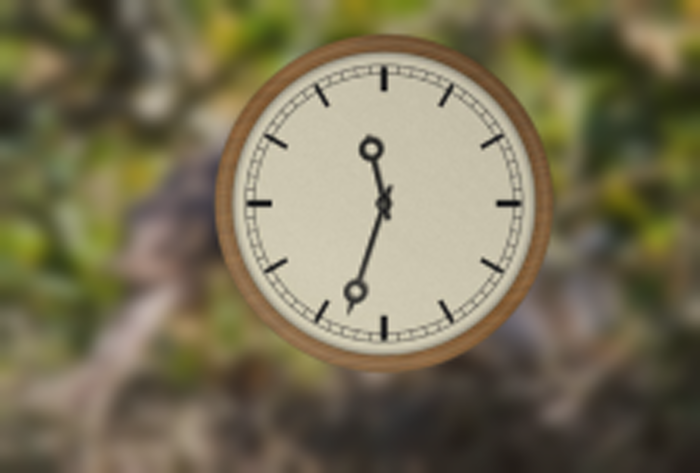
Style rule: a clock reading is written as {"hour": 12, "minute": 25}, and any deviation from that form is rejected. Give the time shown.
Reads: {"hour": 11, "minute": 33}
